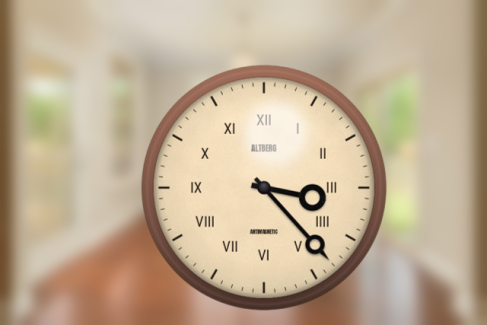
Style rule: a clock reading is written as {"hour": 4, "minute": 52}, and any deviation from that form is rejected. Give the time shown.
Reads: {"hour": 3, "minute": 23}
